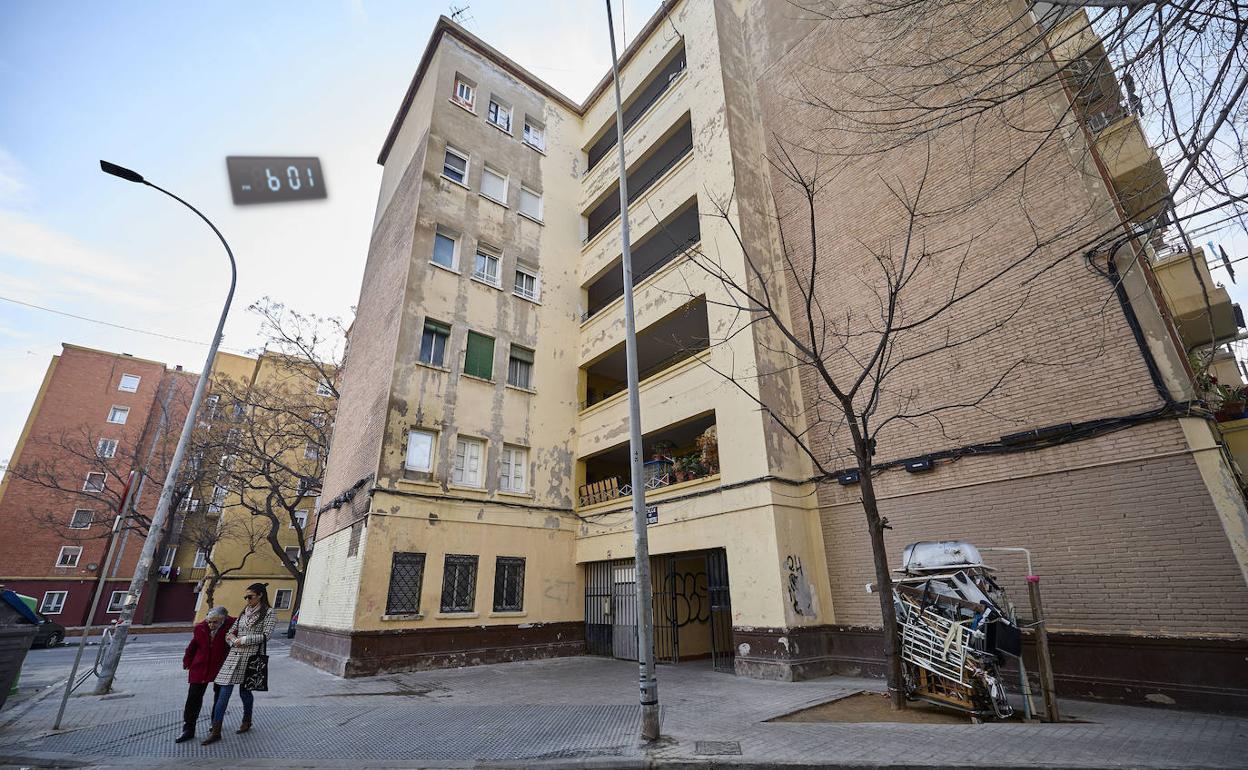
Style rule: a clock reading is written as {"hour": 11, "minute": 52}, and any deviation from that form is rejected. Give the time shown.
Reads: {"hour": 6, "minute": 1}
